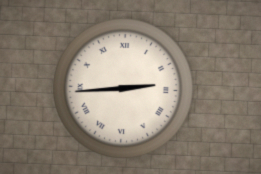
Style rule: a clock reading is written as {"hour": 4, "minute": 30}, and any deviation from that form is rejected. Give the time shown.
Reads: {"hour": 2, "minute": 44}
